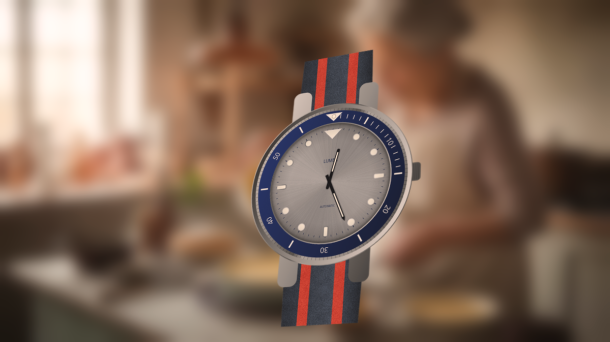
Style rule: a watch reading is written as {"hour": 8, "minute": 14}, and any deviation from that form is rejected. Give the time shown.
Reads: {"hour": 12, "minute": 26}
